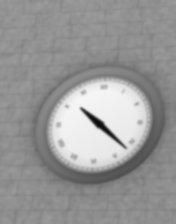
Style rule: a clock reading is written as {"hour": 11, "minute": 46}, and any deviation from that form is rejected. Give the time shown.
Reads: {"hour": 10, "minute": 22}
